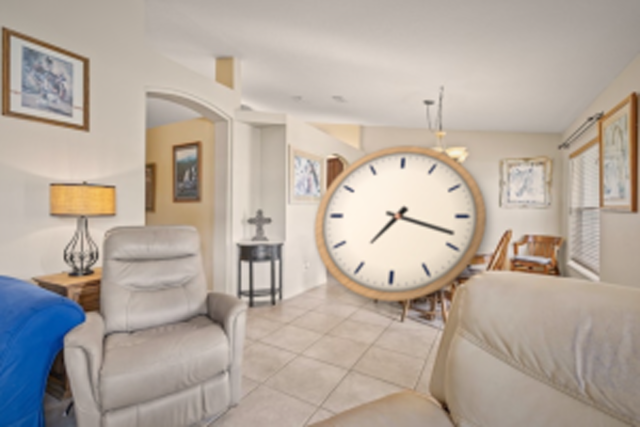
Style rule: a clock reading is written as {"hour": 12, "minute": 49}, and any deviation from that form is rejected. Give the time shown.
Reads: {"hour": 7, "minute": 18}
